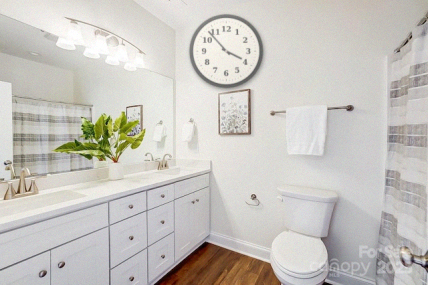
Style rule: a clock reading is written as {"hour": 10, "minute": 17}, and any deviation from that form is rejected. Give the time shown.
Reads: {"hour": 3, "minute": 53}
